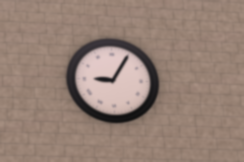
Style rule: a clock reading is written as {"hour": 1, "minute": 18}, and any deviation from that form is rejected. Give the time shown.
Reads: {"hour": 9, "minute": 5}
